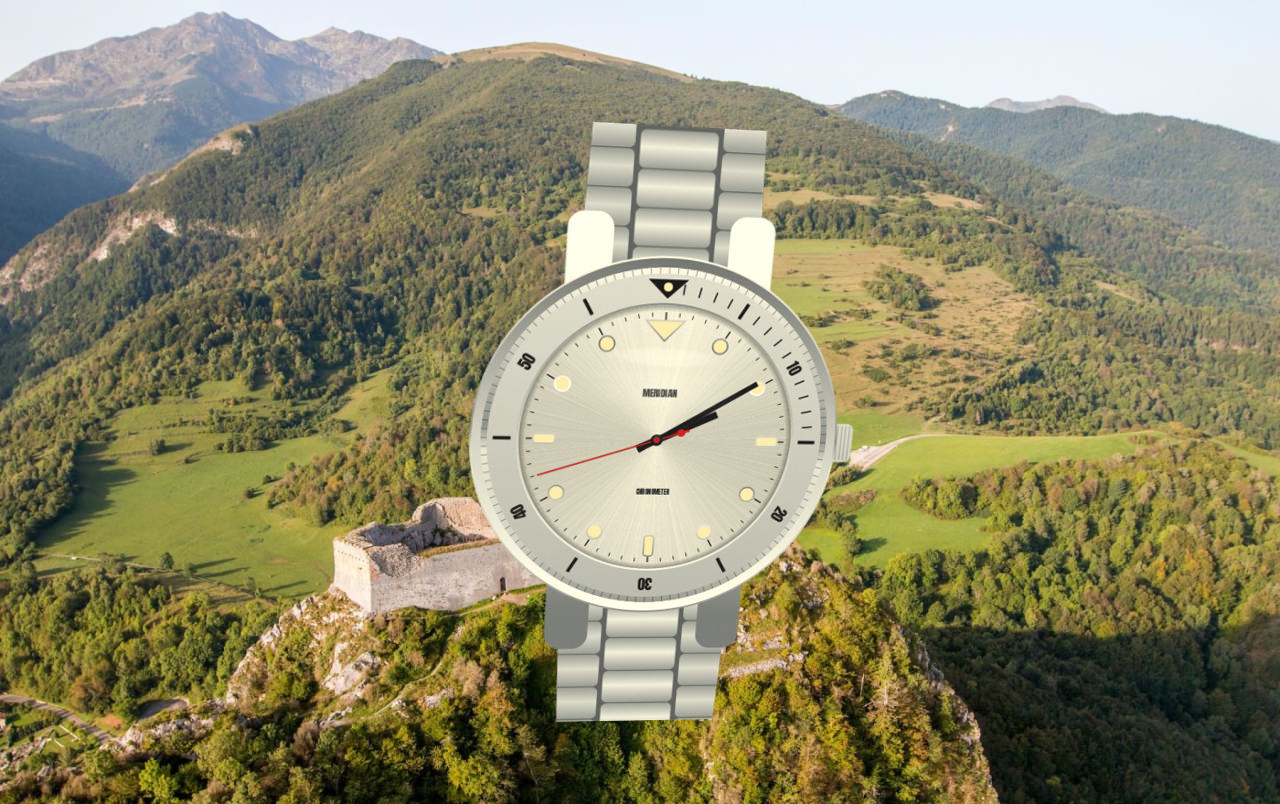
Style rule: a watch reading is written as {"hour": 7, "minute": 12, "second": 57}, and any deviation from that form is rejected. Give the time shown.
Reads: {"hour": 2, "minute": 9, "second": 42}
